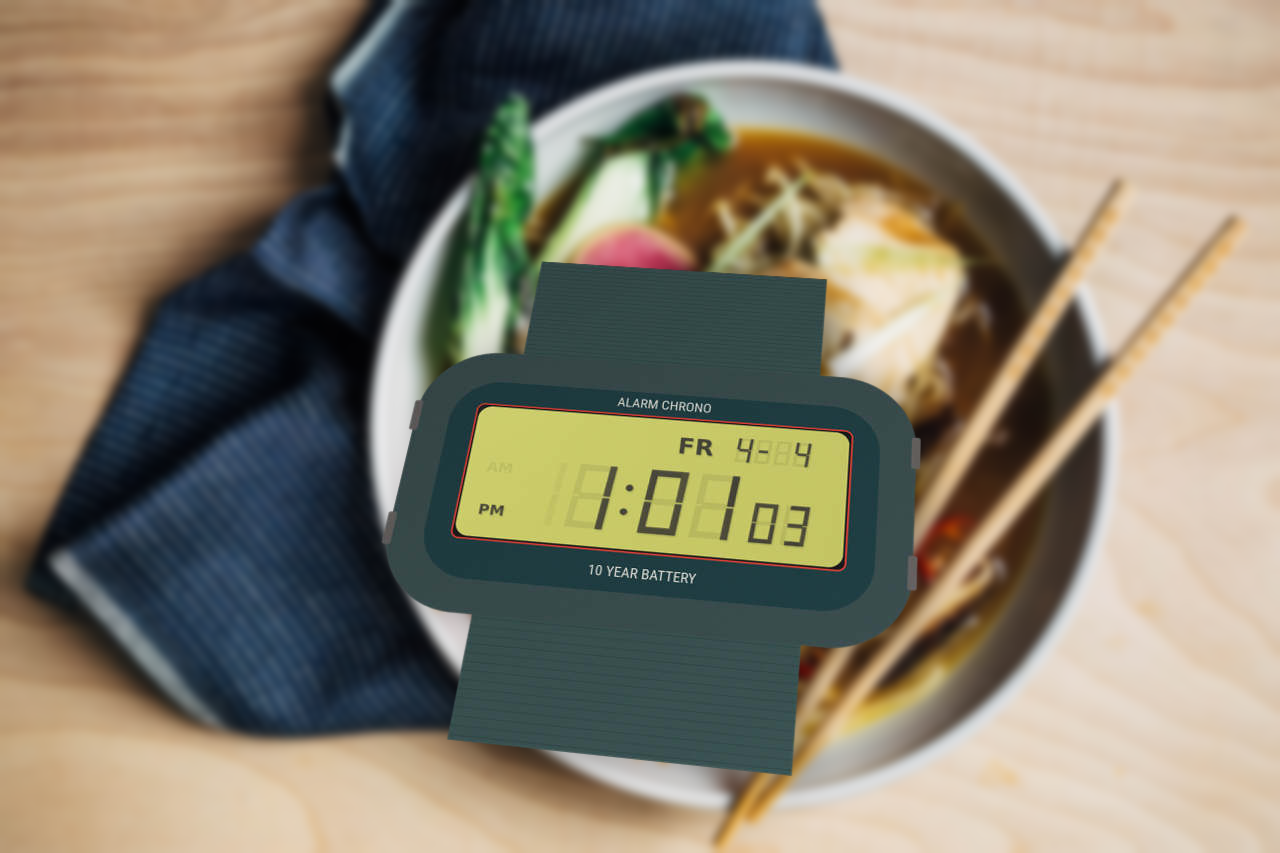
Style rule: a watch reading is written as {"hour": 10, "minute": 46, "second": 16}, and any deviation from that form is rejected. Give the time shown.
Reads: {"hour": 1, "minute": 1, "second": 3}
